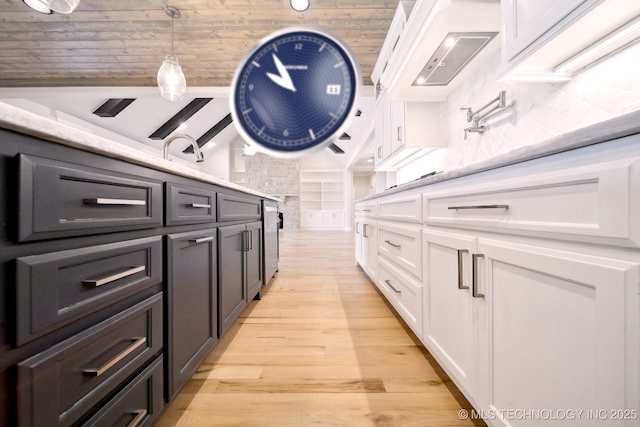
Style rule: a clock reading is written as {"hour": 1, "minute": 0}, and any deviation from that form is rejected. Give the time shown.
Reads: {"hour": 9, "minute": 54}
